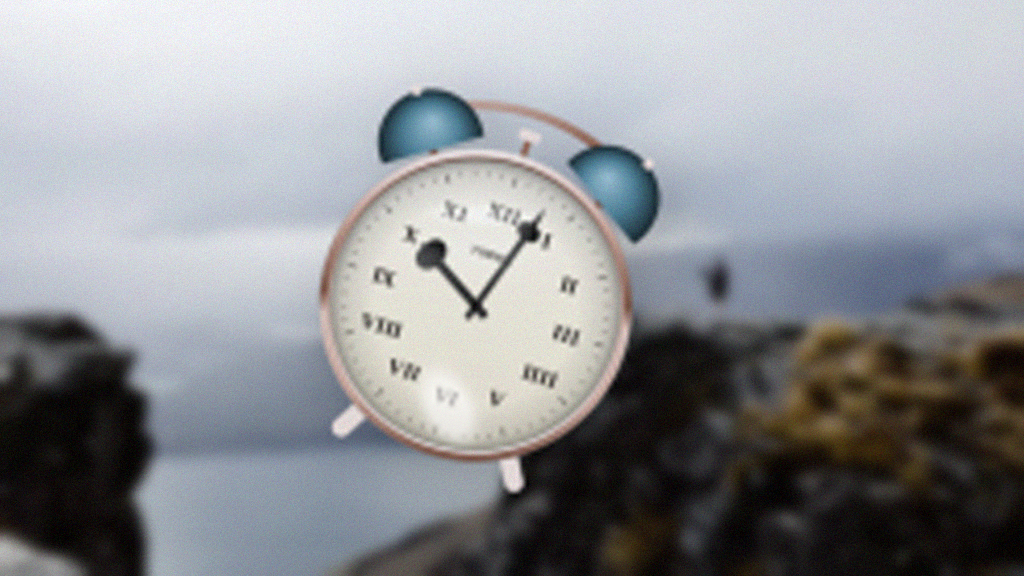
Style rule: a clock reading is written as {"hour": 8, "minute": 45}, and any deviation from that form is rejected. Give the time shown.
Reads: {"hour": 10, "minute": 3}
